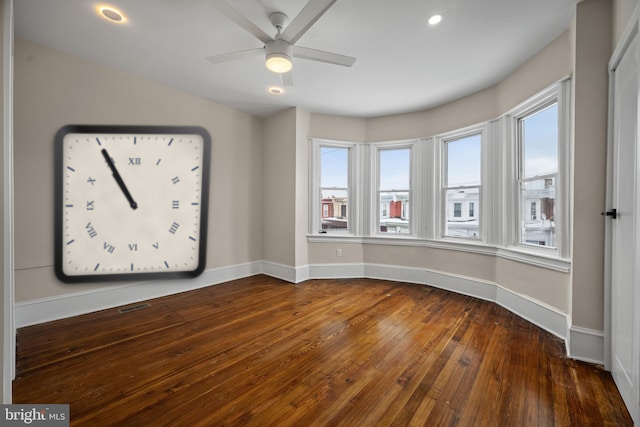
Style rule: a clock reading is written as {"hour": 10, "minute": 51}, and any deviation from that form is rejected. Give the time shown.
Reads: {"hour": 10, "minute": 55}
